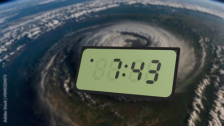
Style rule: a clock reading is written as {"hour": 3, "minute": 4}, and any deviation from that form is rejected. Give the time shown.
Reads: {"hour": 7, "minute": 43}
